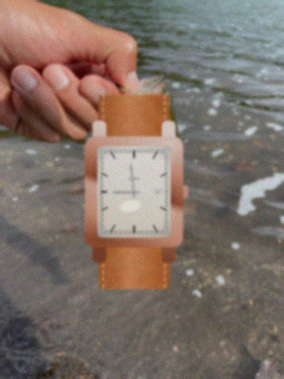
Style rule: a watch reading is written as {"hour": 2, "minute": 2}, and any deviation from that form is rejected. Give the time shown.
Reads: {"hour": 8, "minute": 59}
